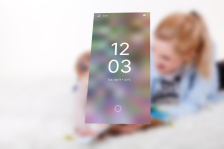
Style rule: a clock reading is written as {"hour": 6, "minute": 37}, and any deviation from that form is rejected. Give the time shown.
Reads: {"hour": 12, "minute": 3}
